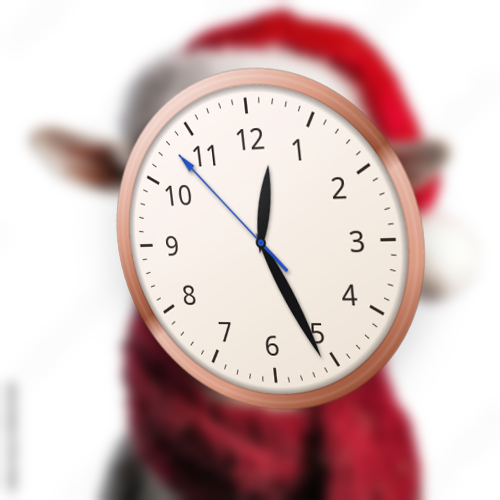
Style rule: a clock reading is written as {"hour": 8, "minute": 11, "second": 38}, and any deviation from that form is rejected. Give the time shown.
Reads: {"hour": 12, "minute": 25, "second": 53}
